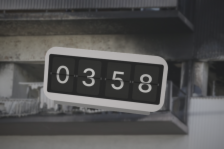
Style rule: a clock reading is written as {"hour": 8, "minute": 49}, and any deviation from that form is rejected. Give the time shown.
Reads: {"hour": 3, "minute": 58}
